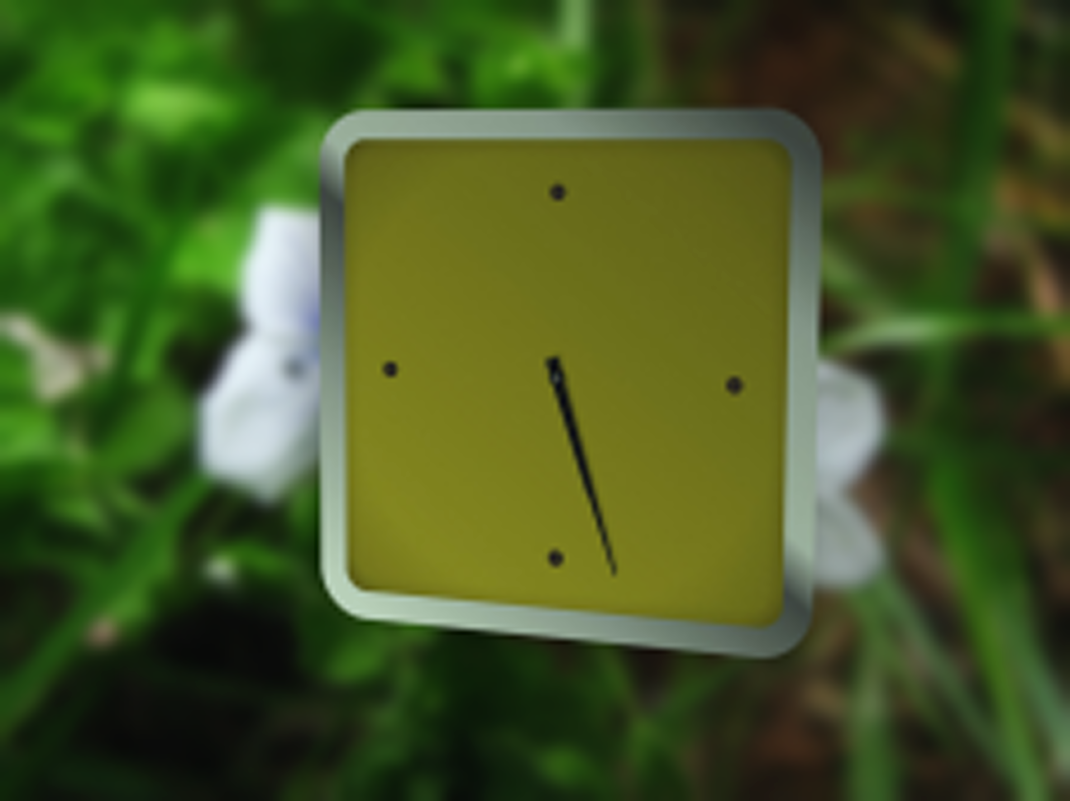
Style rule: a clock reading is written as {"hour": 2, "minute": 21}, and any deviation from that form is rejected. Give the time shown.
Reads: {"hour": 5, "minute": 27}
